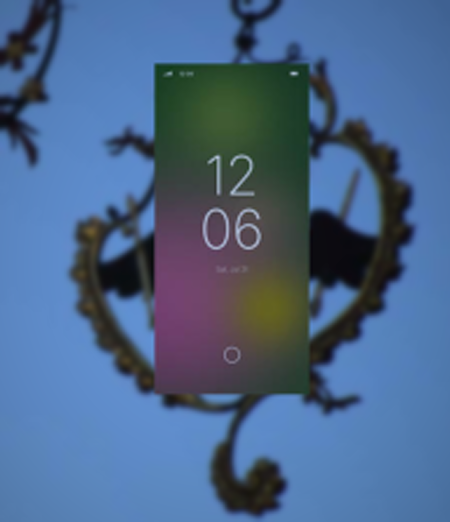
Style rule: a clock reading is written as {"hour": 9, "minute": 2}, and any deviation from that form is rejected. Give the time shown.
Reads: {"hour": 12, "minute": 6}
